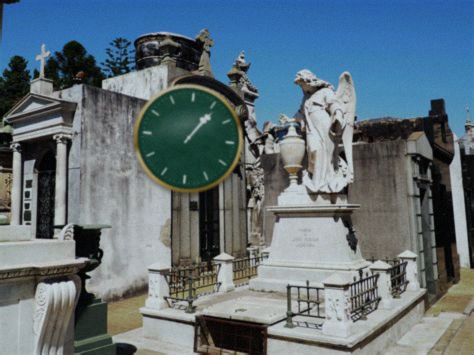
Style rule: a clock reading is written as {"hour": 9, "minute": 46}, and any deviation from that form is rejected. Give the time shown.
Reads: {"hour": 1, "minute": 6}
